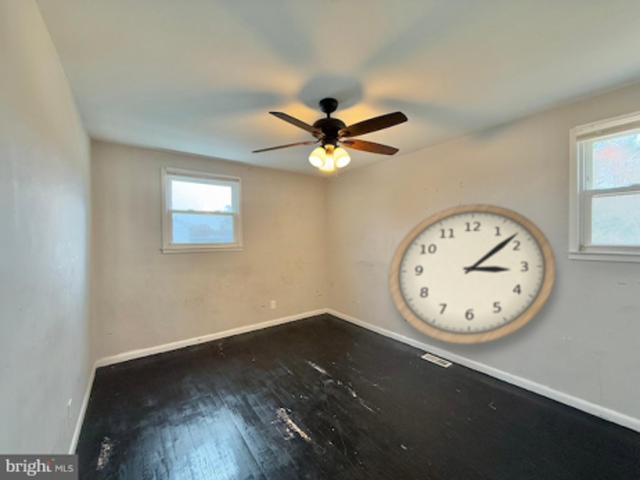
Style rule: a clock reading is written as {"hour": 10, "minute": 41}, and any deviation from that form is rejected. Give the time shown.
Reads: {"hour": 3, "minute": 8}
